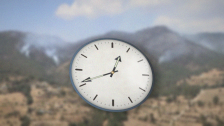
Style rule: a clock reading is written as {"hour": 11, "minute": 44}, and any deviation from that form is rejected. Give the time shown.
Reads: {"hour": 12, "minute": 41}
